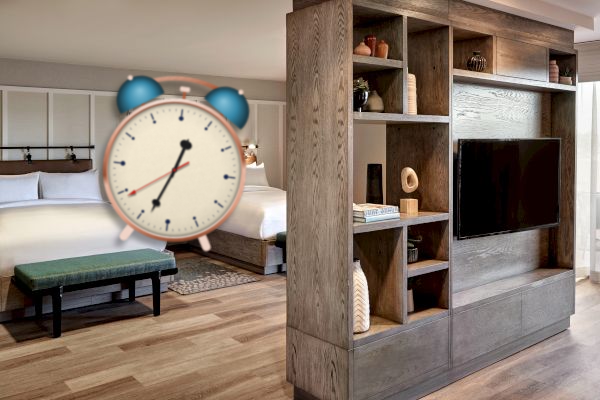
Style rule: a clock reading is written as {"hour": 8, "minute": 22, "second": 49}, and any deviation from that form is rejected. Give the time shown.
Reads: {"hour": 12, "minute": 33, "second": 39}
